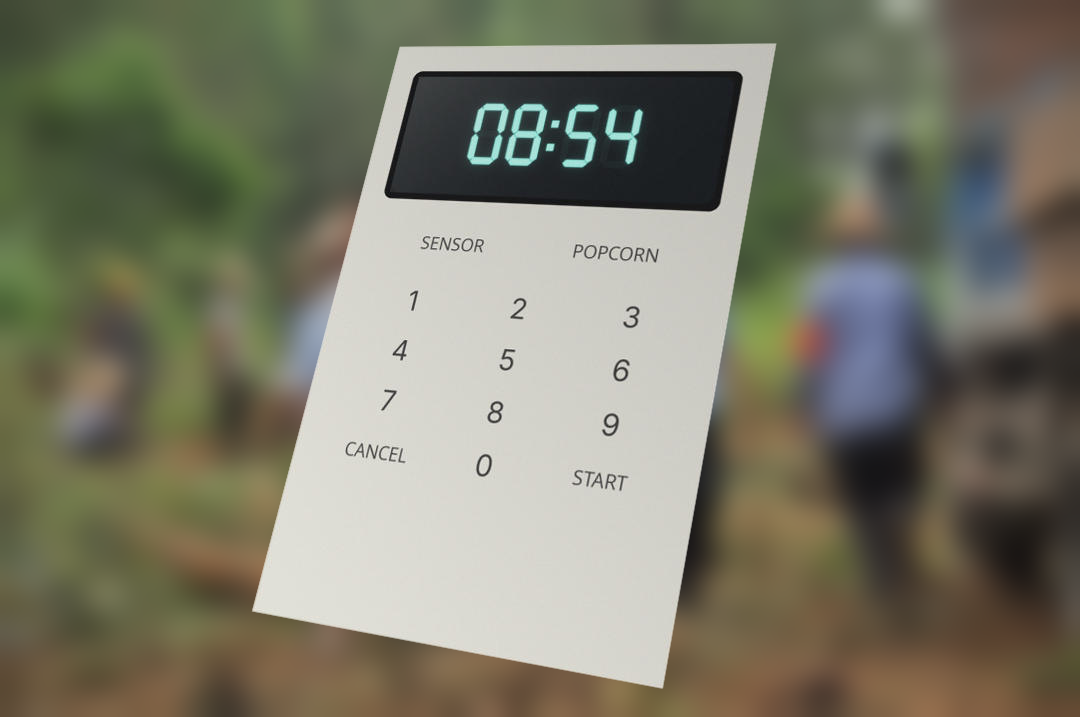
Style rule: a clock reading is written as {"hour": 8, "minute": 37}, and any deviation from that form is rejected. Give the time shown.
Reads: {"hour": 8, "minute": 54}
